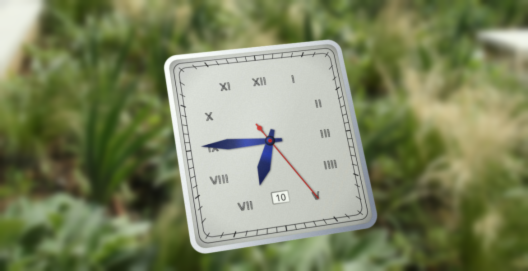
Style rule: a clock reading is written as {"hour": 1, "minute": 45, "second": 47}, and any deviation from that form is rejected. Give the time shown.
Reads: {"hour": 6, "minute": 45, "second": 25}
